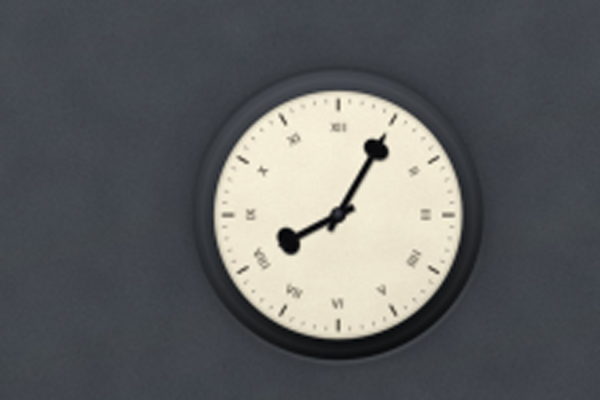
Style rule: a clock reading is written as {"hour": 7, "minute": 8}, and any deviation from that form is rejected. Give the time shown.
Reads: {"hour": 8, "minute": 5}
